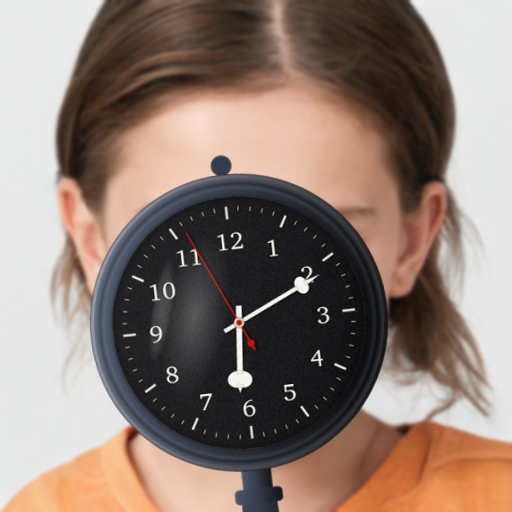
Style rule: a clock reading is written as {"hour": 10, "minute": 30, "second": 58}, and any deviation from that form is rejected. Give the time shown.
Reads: {"hour": 6, "minute": 10, "second": 56}
